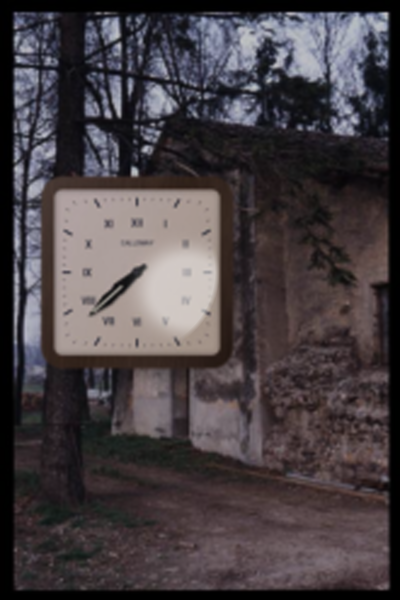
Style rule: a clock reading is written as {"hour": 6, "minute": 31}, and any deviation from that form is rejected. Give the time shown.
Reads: {"hour": 7, "minute": 38}
